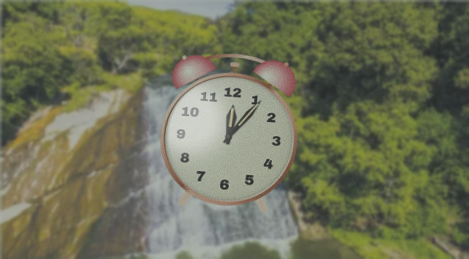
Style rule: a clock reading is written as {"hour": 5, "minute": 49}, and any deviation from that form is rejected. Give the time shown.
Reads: {"hour": 12, "minute": 6}
